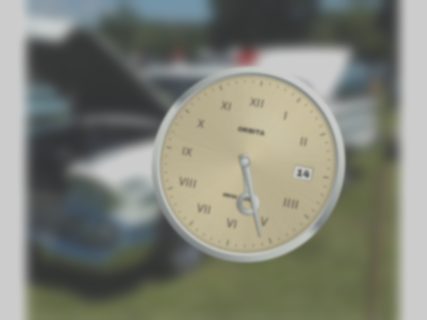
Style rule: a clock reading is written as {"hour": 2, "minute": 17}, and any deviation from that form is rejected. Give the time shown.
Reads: {"hour": 5, "minute": 26}
